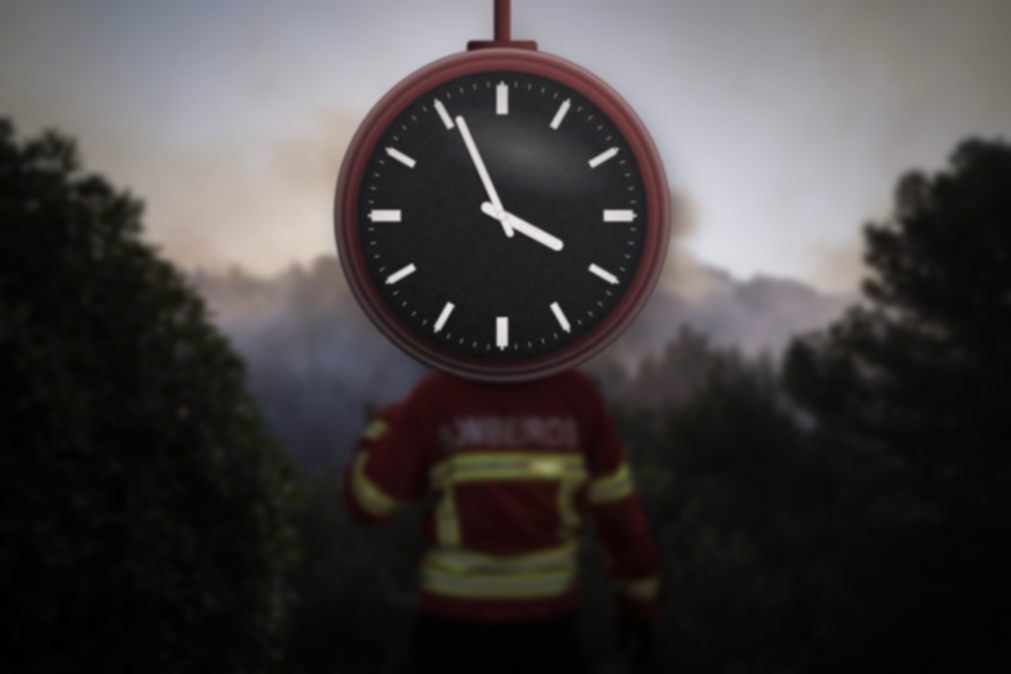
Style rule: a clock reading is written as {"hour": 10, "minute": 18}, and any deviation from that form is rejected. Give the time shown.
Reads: {"hour": 3, "minute": 56}
